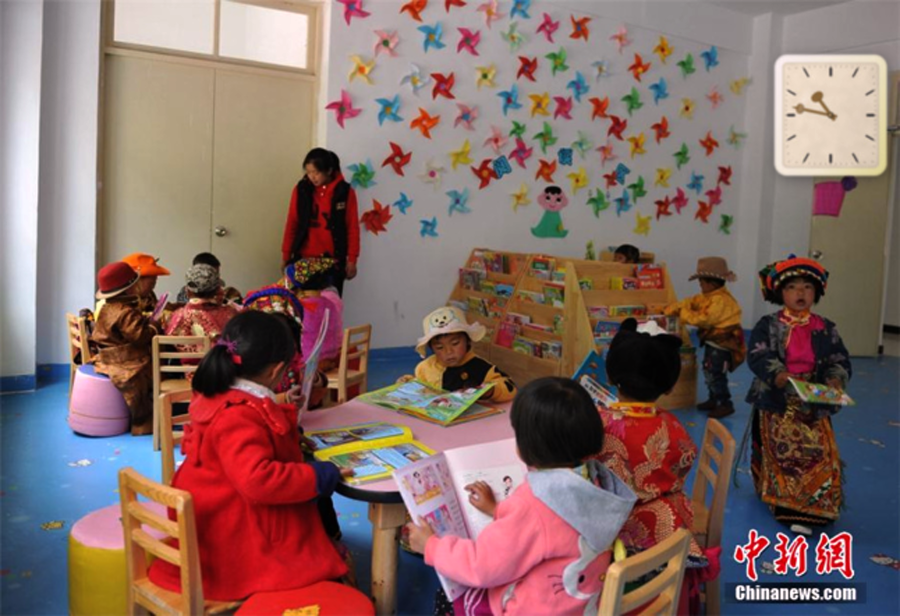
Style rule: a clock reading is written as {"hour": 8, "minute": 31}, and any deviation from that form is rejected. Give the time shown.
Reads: {"hour": 10, "minute": 47}
